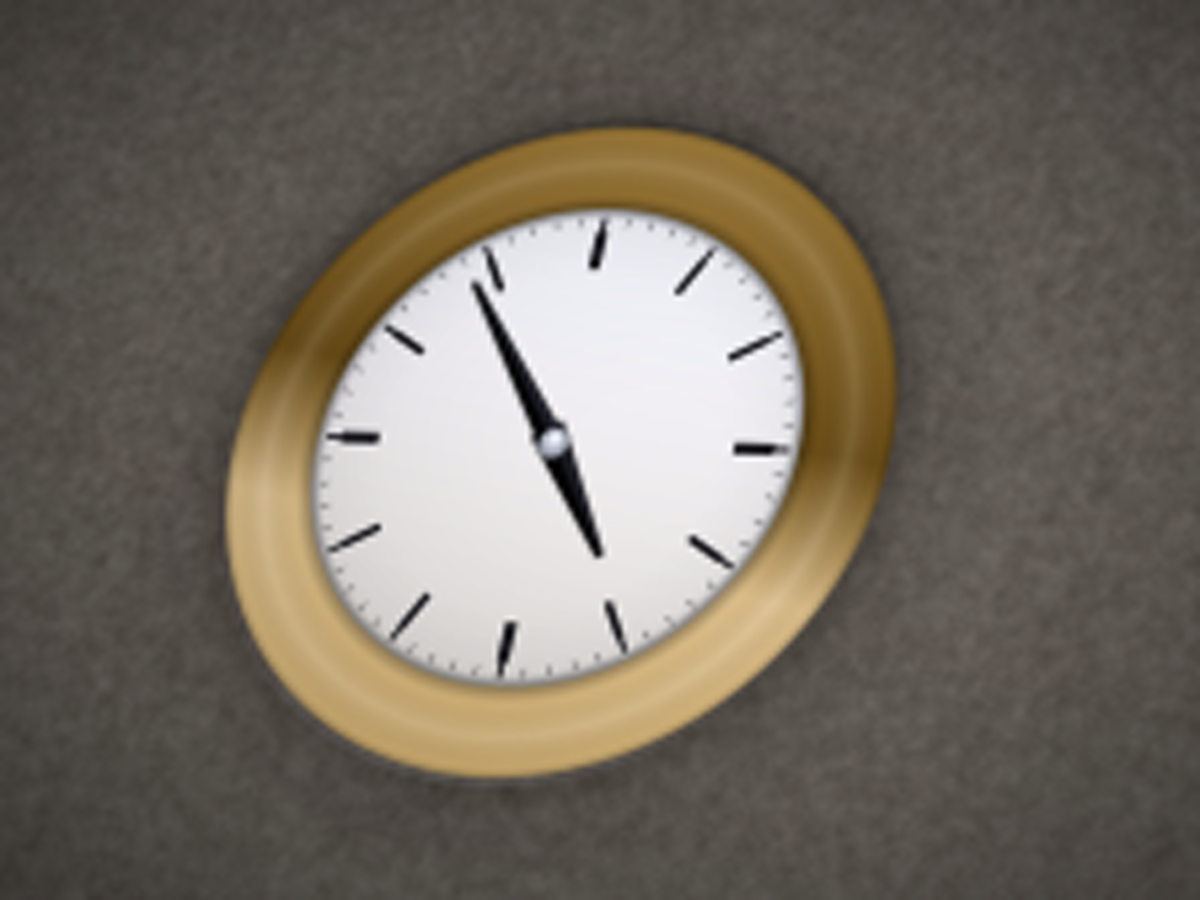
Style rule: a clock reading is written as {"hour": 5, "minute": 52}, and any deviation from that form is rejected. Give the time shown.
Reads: {"hour": 4, "minute": 54}
